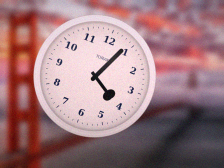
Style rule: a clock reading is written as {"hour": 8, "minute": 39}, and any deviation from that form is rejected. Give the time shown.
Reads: {"hour": 4, "minute": 4}
